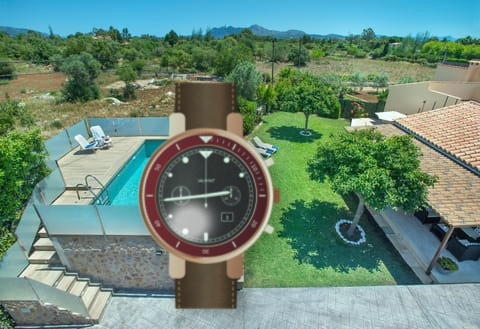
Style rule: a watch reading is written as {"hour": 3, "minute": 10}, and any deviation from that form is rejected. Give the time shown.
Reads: {"hour": 2, "minute": 44}
